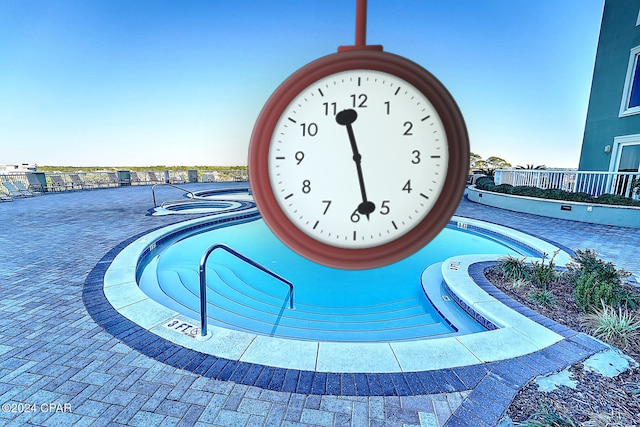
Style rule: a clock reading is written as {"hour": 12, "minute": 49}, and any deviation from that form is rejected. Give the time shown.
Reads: {"hour": 11, "minute": 28}
